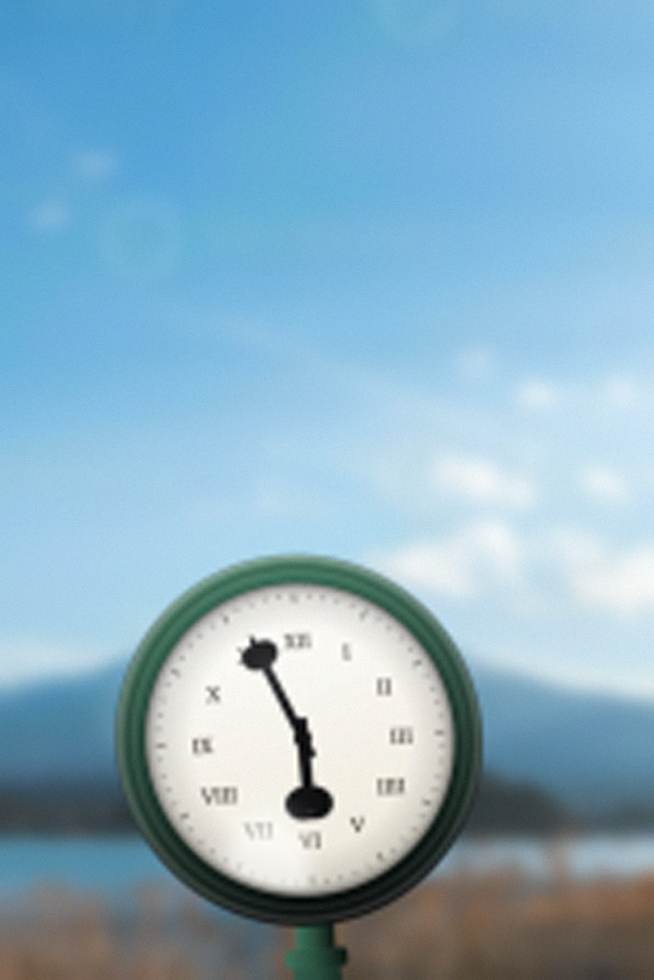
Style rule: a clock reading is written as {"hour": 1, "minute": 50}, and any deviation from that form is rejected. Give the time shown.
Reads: {"hour": 5, "minute": 56}
